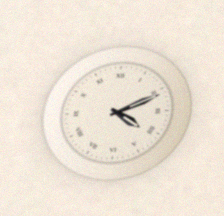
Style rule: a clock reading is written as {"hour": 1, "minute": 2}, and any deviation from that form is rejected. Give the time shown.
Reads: {"hour": 4, "minute": 11}
